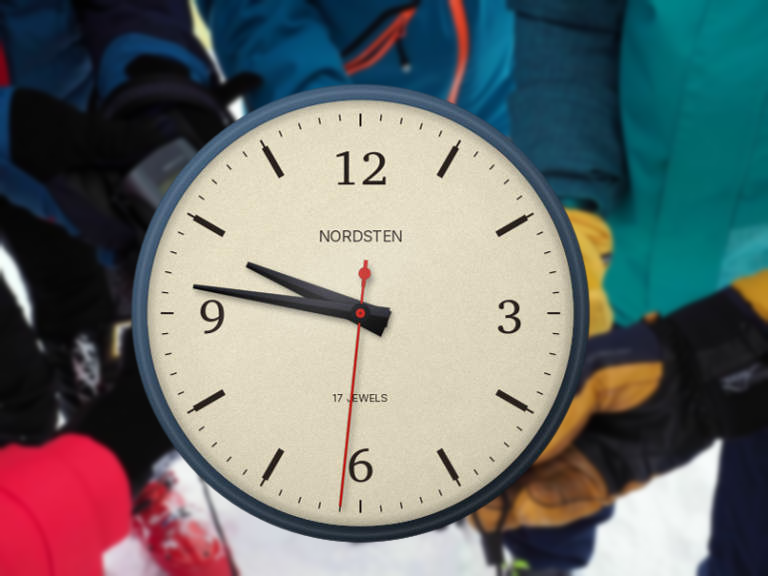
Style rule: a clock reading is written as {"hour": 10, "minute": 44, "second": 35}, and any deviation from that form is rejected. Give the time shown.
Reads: {"hour": 9, "minute": 46, "second": 31}
